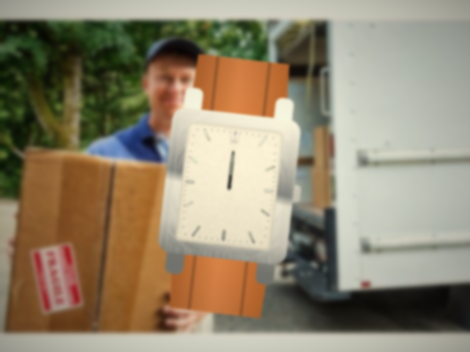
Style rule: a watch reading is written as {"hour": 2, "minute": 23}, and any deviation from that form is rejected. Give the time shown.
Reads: {"hour": 12, "minute": 0}
